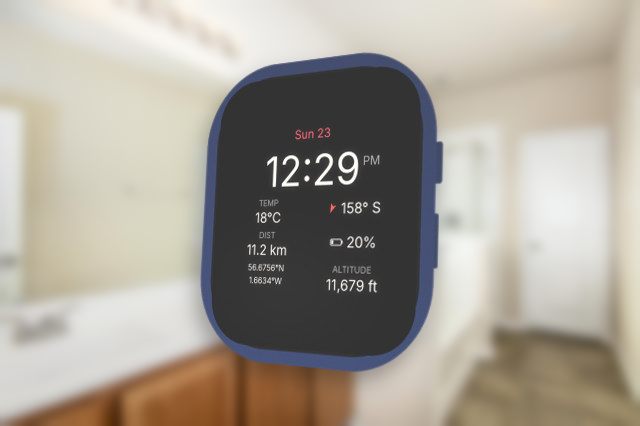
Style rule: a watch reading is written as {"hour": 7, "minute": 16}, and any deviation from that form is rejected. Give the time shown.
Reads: {"hour": 12, "minute": 29}
